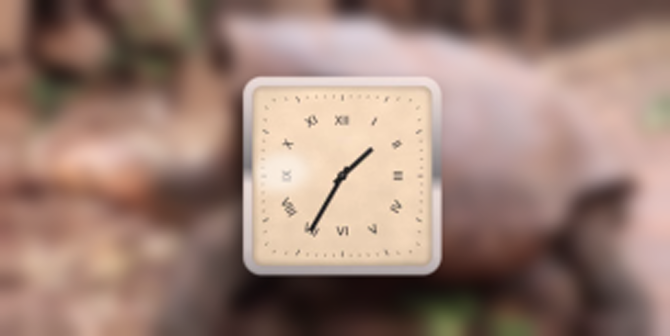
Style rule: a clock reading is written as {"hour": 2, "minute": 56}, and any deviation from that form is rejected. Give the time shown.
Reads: {"hour": 1, "minute": 35}
